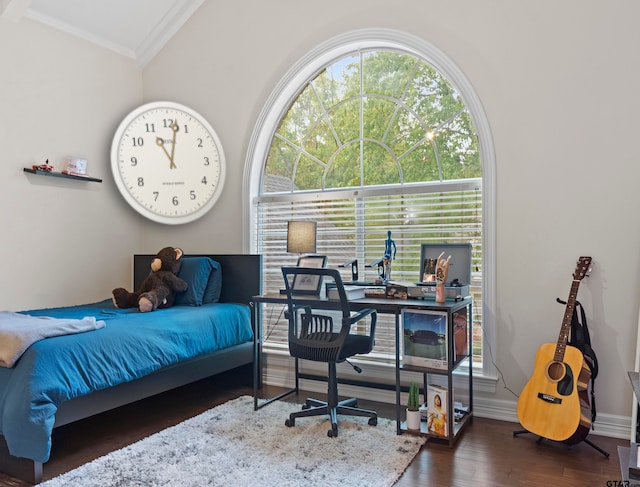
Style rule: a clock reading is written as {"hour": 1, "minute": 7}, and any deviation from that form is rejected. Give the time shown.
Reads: {"hour": 11, "minute": 2}
